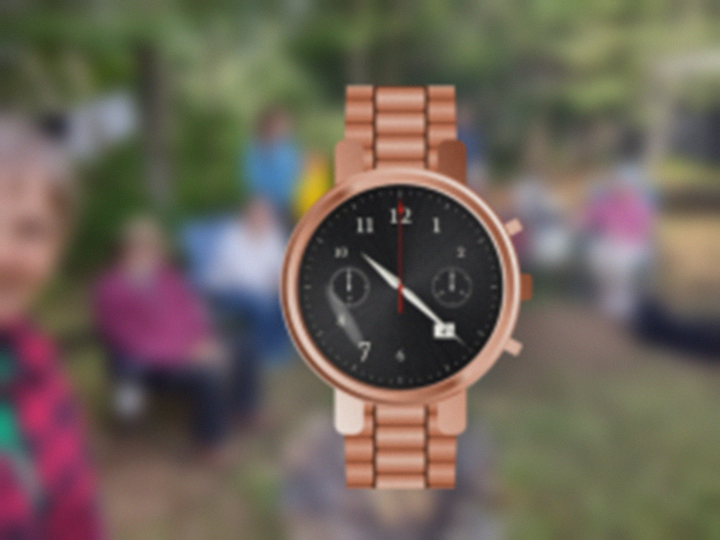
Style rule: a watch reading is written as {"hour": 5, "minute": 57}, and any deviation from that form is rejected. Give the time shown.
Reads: {"hour": 10, "minute": 22}
